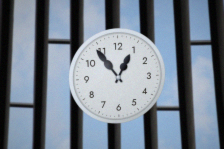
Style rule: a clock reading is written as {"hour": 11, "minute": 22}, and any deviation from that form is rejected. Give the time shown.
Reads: {"hour": 12, "minute": 54}
